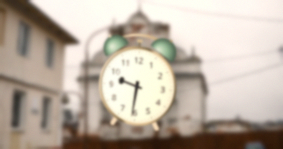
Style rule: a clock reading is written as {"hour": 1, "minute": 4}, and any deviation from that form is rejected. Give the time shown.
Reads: {"hour": 9, "minute": 31}
